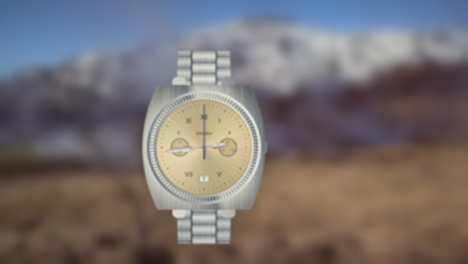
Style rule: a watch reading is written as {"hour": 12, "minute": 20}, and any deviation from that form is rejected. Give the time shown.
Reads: {"hour": 2, "minute": 44}
